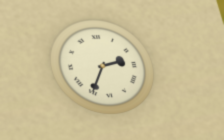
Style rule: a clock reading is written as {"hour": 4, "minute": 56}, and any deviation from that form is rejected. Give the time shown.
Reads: {"hour": 2, "minute": 35}
